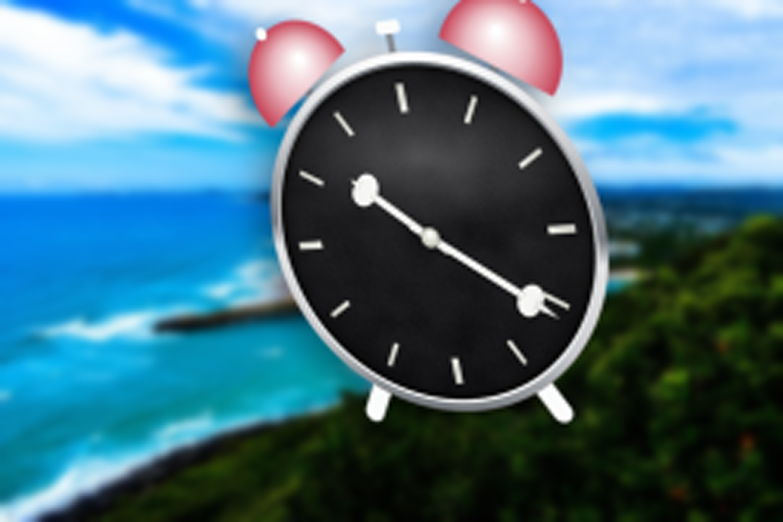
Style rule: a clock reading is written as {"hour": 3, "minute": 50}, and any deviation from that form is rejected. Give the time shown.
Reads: {"hour": 10, "minute": 21}
